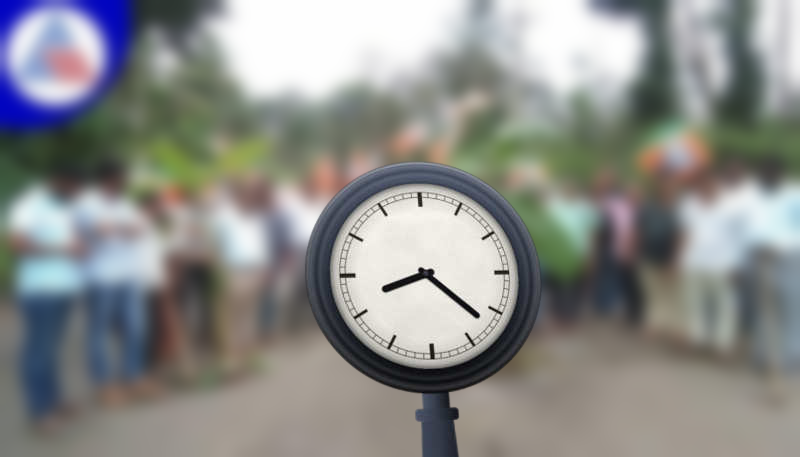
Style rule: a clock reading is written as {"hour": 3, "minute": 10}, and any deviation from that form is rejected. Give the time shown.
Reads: {"hour": 8, "minute": 22}
